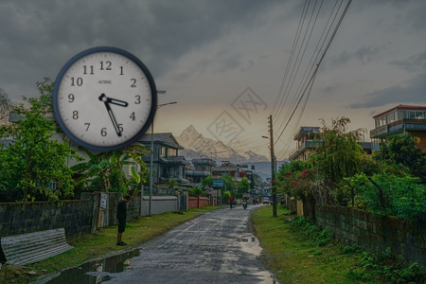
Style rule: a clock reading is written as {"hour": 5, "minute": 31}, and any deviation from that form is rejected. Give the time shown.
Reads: {"hour": 3, "minute": 26}
